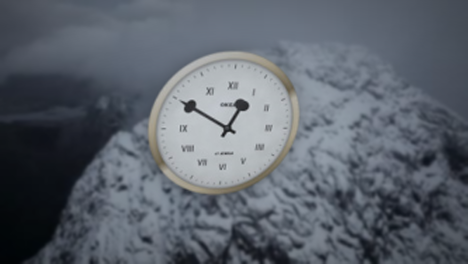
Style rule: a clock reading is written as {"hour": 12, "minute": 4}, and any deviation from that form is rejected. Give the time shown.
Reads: {"hour": 12, "minute": 50}
